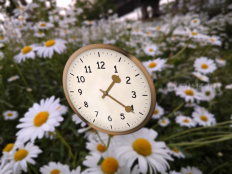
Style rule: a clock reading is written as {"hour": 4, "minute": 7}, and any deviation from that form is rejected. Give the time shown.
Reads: {"hour": 1, "minute": 21}
